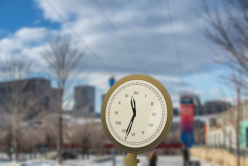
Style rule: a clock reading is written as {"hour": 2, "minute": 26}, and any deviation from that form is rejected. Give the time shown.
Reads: {"hour": 11, "minute": 33}
